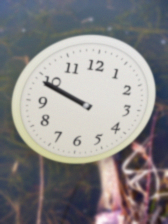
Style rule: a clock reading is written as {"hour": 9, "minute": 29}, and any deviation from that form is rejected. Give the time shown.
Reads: {"hour": 9, "minute": 49}
